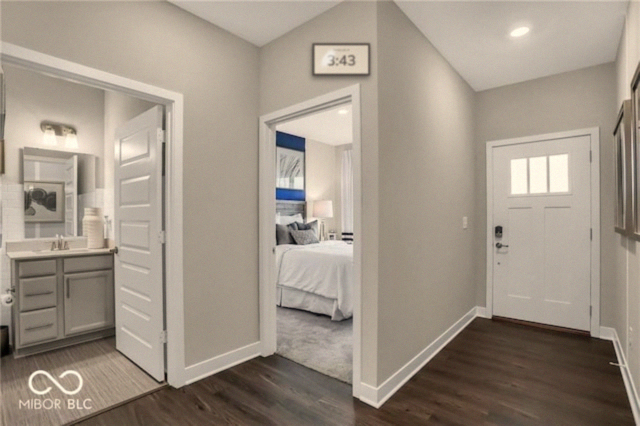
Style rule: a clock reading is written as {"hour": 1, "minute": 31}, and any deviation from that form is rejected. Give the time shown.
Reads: {"hour": 3, "minute": 43}
